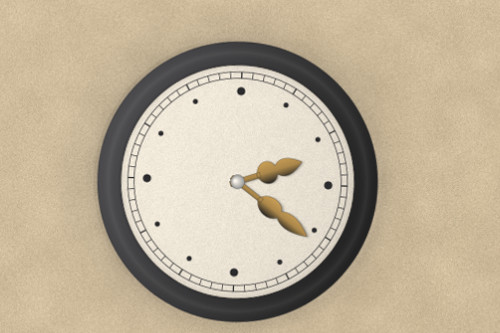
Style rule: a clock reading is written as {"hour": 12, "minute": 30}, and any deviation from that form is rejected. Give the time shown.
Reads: {"hour": 2, "minute": 21}
